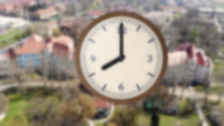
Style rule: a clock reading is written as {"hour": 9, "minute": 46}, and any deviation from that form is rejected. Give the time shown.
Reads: {"hour": 8, "minute": 0}
